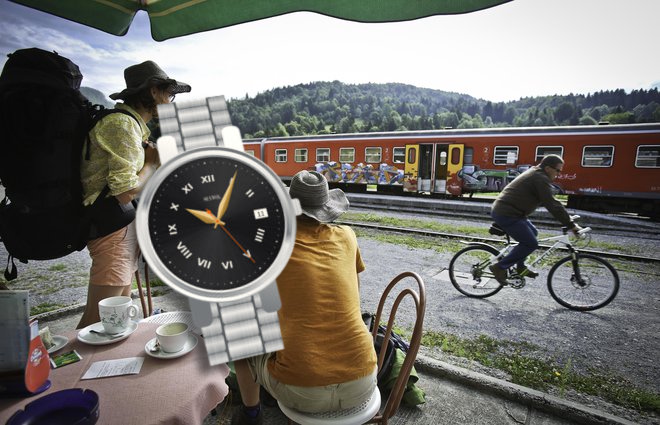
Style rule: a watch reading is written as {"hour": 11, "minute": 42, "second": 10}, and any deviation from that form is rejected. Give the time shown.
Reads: {"hour": 10, "minute": 5, "second": 25}
